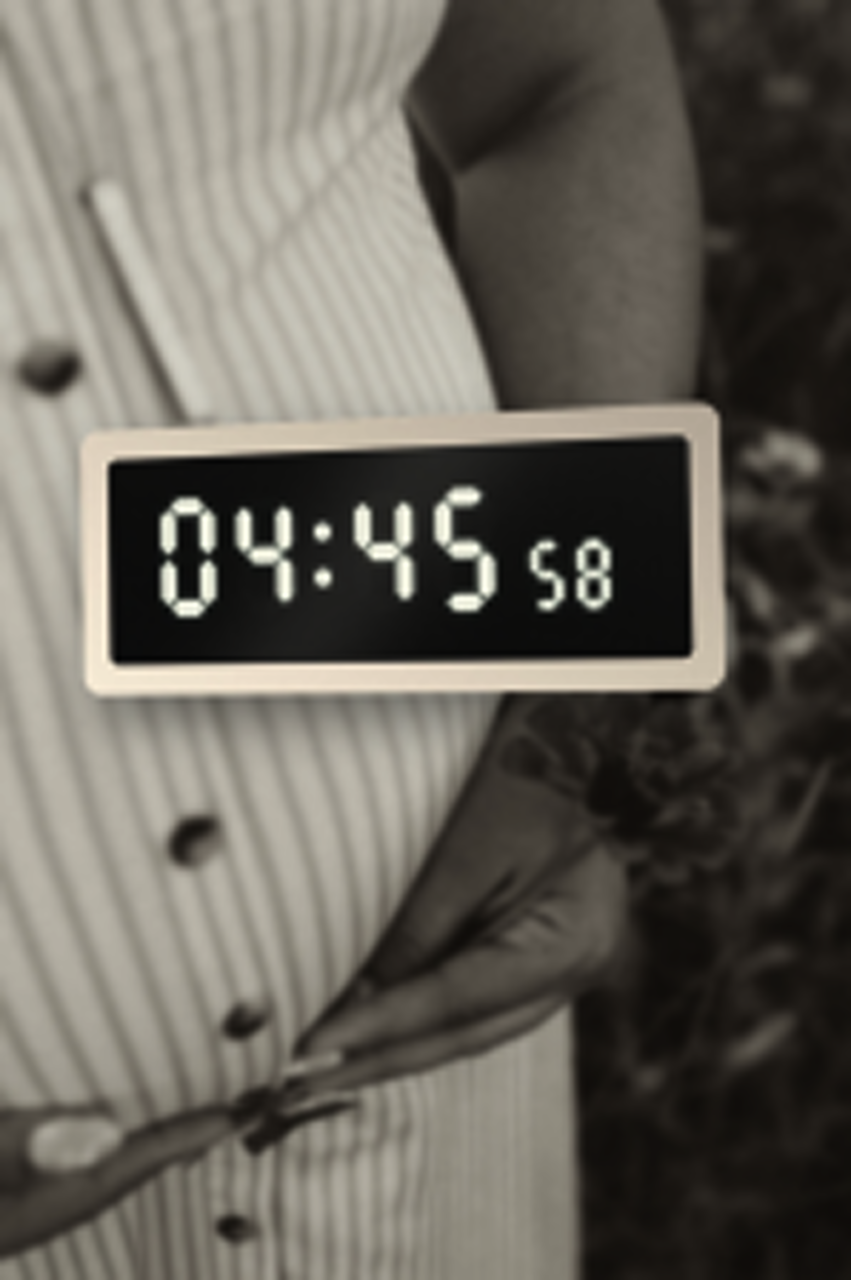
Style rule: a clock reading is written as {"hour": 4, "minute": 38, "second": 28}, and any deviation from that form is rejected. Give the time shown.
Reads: {"hour": 4, "minute": 45, "second": 58}
